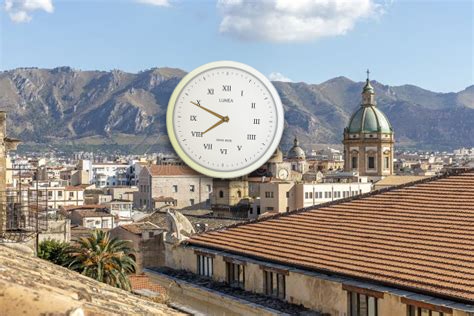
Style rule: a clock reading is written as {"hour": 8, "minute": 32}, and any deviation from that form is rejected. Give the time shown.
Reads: {"hour": 7, "minute": 49}
